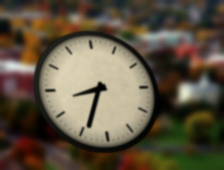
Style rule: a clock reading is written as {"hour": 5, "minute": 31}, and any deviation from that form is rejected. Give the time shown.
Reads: {"hour": 8, "minute": 34}
